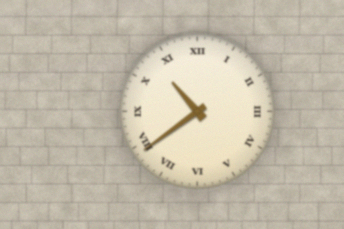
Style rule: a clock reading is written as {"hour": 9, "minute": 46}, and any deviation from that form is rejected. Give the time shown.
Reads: {"hour": 10, "minute": 39}
